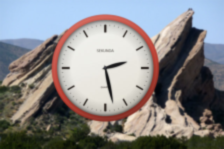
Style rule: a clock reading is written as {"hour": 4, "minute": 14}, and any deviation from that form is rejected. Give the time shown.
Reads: {"hour": 2, "minute": 28}
